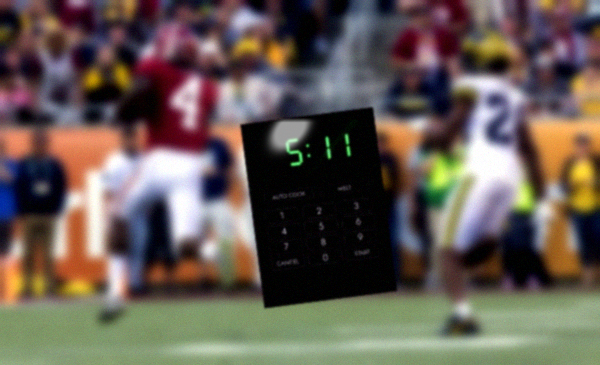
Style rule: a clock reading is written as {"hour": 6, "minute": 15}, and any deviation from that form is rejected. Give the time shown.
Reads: {"hour": 5, "minute": 11}
